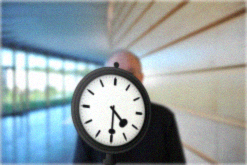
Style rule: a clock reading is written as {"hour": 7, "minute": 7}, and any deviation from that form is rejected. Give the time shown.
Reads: {"hour": 4, "minute": 30}
